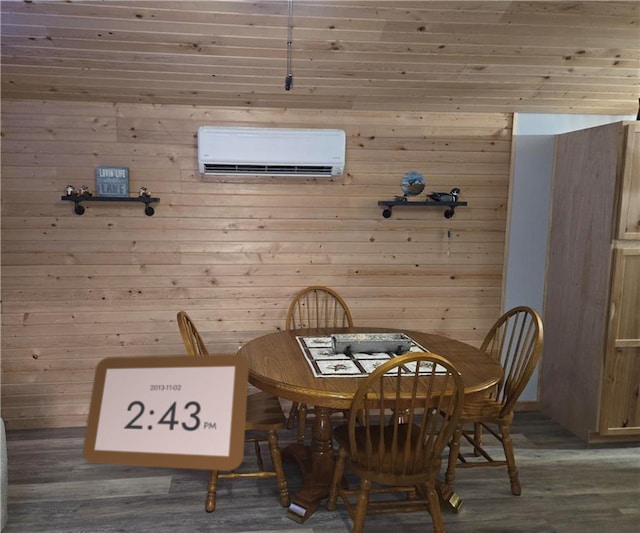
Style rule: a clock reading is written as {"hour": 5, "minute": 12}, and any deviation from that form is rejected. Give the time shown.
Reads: {"hour": 2, "minute": 43}
